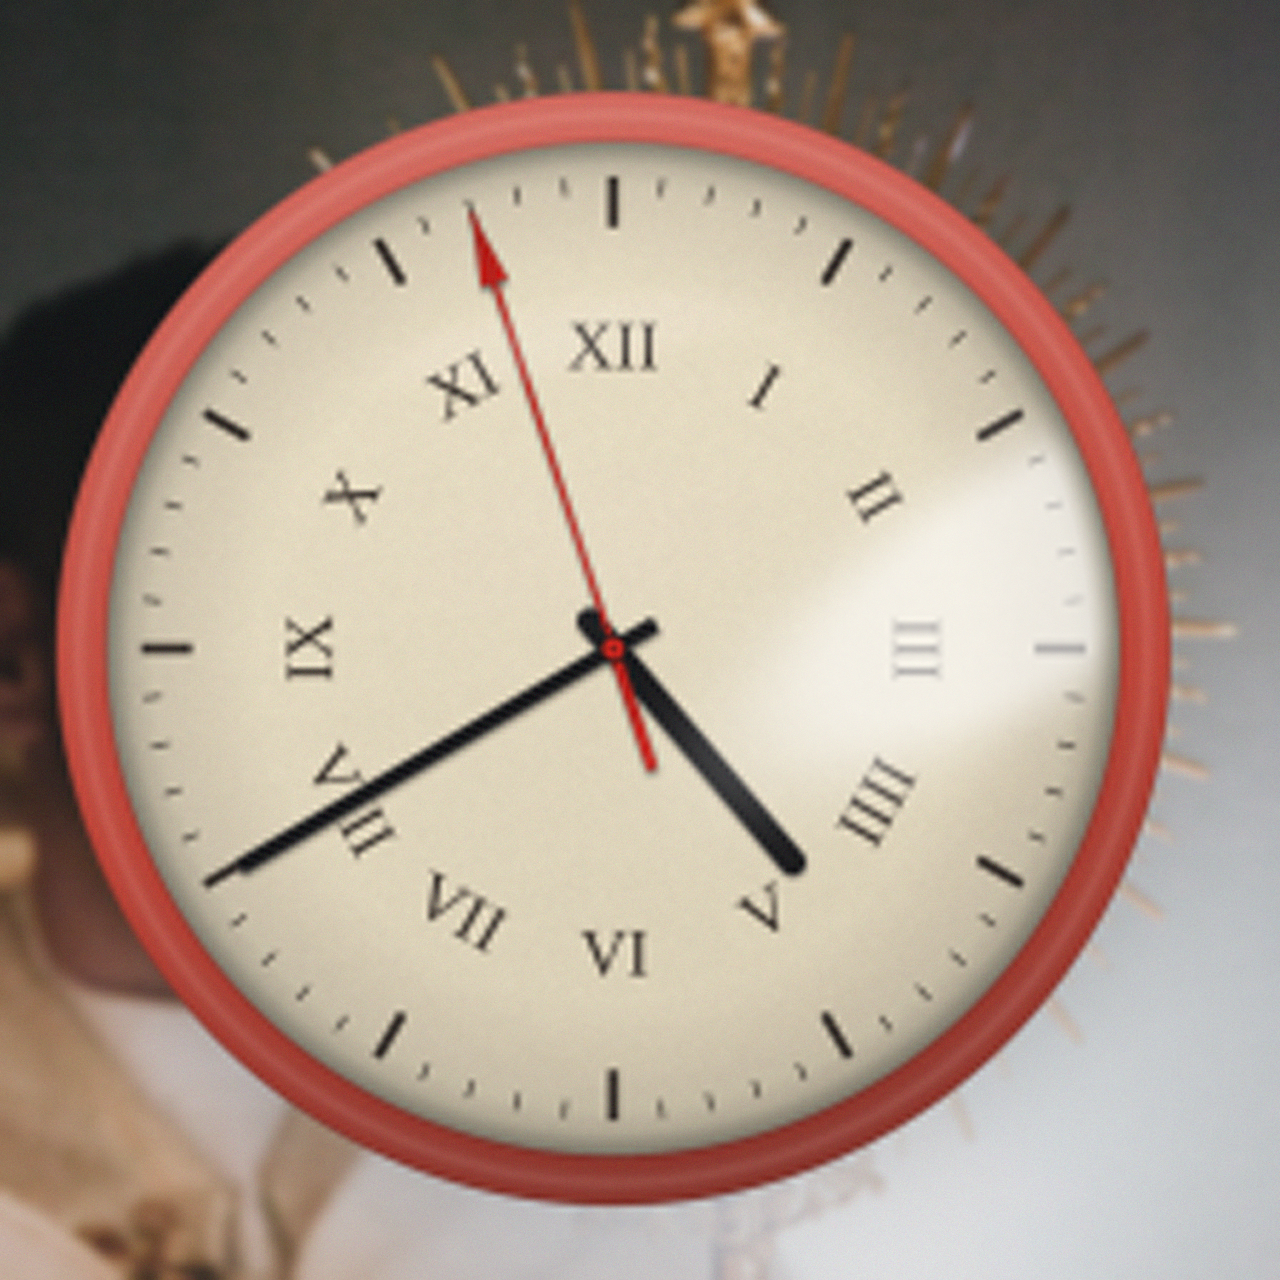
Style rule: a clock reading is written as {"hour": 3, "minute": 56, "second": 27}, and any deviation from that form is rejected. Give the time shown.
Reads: {"hour": 4, "minute": 39, "second": 57}
